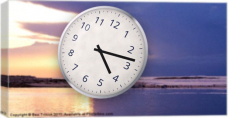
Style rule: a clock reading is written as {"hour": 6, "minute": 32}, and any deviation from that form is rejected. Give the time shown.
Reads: {"hour": 4, "minute": 13}
